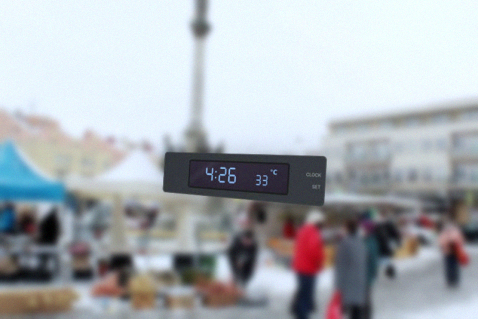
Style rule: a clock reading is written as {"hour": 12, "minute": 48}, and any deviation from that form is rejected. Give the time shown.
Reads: {"hour": 4, "minute": 26}
